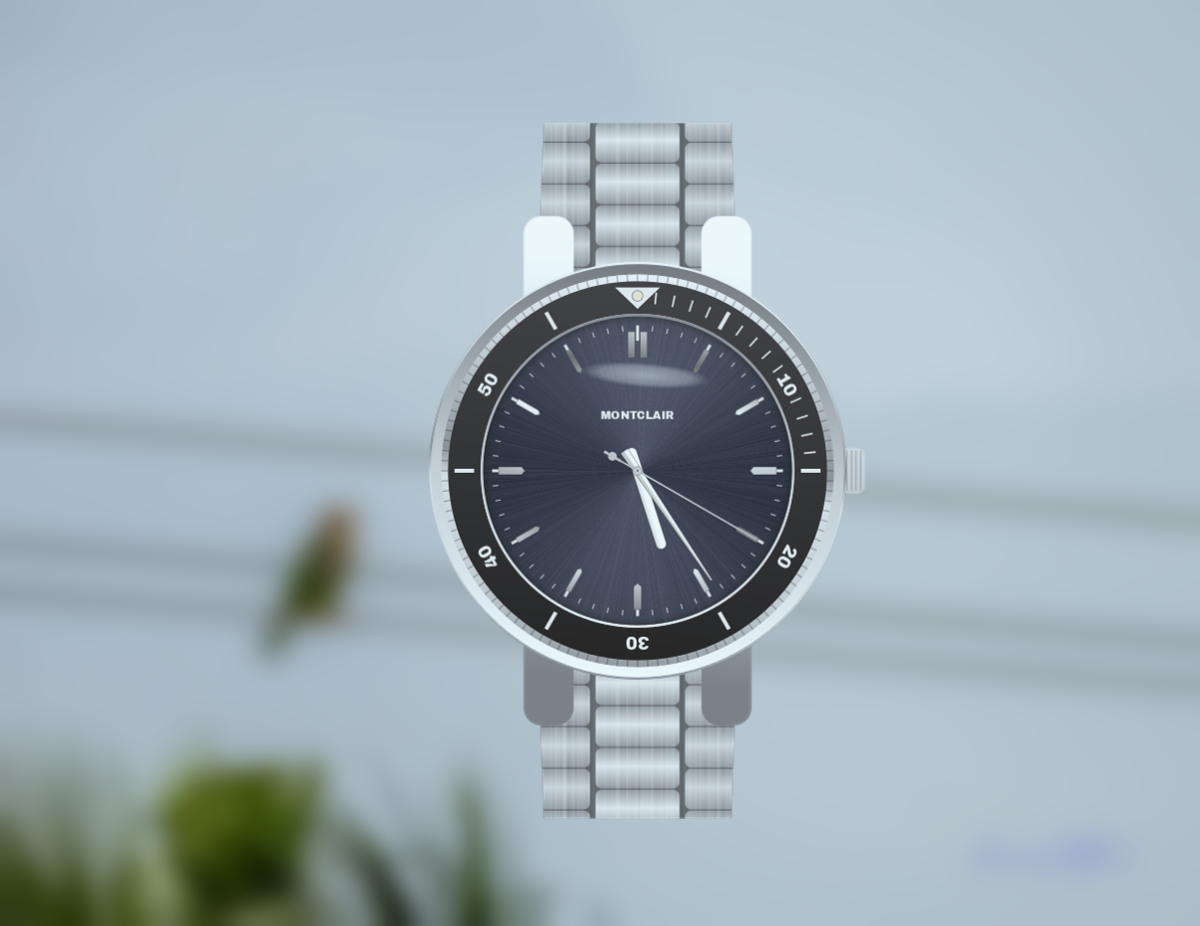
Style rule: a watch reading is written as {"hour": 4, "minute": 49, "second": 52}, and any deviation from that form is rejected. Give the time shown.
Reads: {"hour": 5, "minute": 24, "second": 20}
